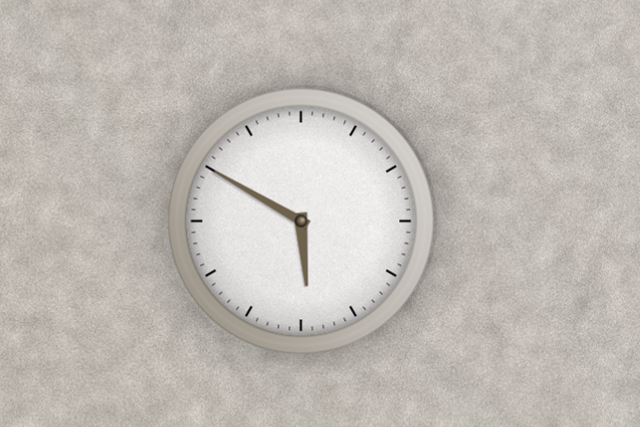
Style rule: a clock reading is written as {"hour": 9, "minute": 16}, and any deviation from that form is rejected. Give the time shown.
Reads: {"hour": 5, "minute": 50}
